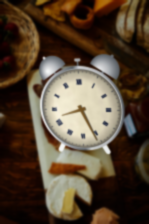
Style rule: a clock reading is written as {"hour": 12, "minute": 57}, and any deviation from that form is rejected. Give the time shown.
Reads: {"hour": 8, "minute": 26}
